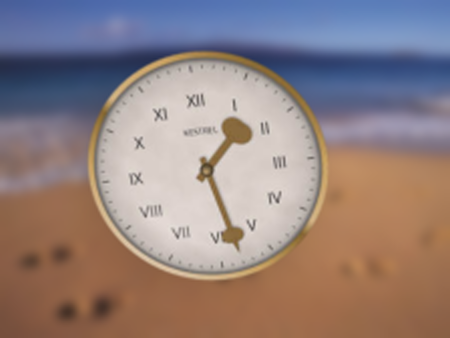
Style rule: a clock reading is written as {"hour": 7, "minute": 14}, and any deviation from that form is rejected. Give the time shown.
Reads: {"hour": 1, "minute": 28}
